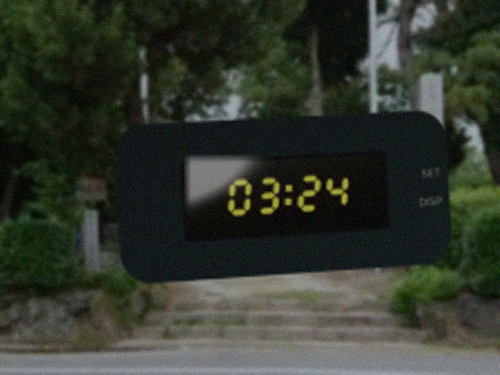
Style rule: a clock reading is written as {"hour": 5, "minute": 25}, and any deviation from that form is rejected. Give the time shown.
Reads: {"hour": 3, "minute": 24}
